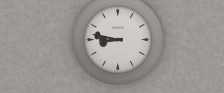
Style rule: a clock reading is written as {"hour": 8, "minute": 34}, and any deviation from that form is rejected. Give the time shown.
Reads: {"hour": 8, "minute": 47}
